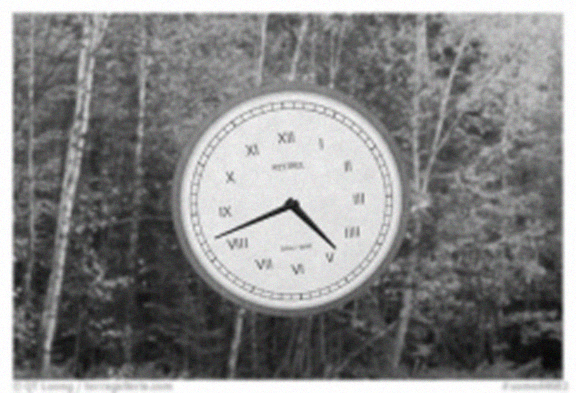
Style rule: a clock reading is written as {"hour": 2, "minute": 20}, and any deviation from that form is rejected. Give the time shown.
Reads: {"hour": 4, "minute": 42}
